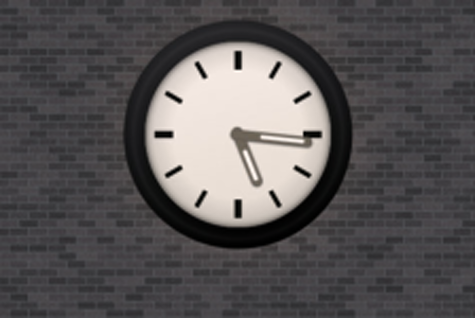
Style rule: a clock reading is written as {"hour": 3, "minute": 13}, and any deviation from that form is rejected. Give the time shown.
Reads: {"hour": 5, "minute": 16}
